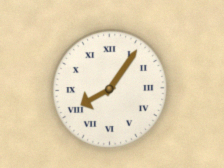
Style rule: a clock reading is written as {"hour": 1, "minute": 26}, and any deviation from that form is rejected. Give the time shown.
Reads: {"hour": 8, "minute": 6}
